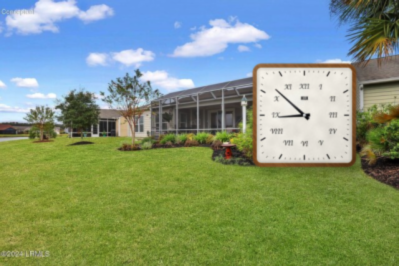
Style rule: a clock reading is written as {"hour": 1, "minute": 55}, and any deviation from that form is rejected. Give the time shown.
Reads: {"hour": 8, "minute": 52}
